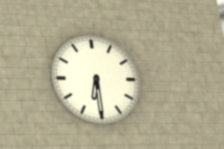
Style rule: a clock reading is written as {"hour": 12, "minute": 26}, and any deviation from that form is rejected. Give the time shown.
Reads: {"hour": 6, "minute": 30}
